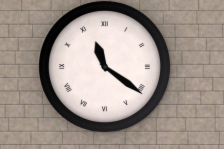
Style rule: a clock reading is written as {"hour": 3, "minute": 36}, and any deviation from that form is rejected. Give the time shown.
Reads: {"hour": 11, "minute": 21}
